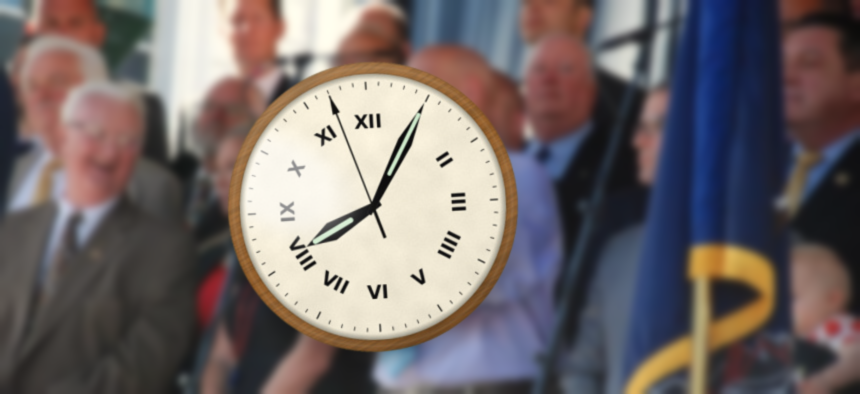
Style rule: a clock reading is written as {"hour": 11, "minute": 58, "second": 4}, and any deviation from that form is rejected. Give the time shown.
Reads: {"hour": 8, "minute": 4, "second": 57}
